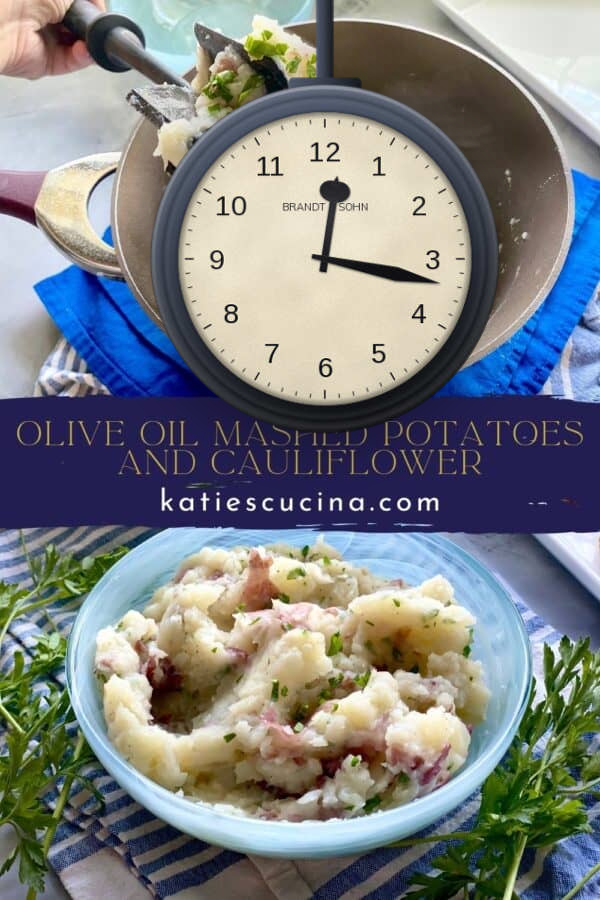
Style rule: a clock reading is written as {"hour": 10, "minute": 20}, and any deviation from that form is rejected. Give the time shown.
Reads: {"hour": 12, "minute": 17}
